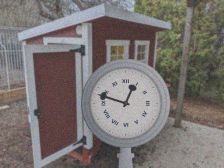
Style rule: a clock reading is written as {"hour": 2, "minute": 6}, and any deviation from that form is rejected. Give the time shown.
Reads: {"hour": 12, "minute": 48}
